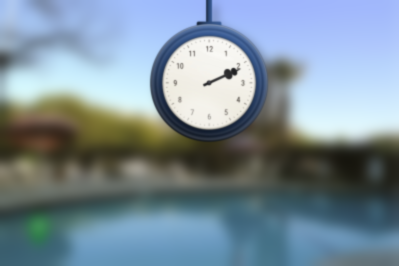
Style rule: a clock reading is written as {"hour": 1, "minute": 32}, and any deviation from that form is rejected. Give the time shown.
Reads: {"hour": 2, "minute": 11}
